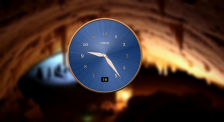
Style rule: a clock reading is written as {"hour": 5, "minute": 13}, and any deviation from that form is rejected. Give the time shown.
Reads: {"hour": 9, "minute": 24}
